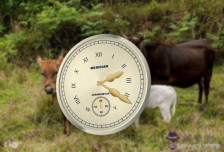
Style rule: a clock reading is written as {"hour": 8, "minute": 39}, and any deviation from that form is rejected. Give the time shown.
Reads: {"hour": 2, "minute": 21}
